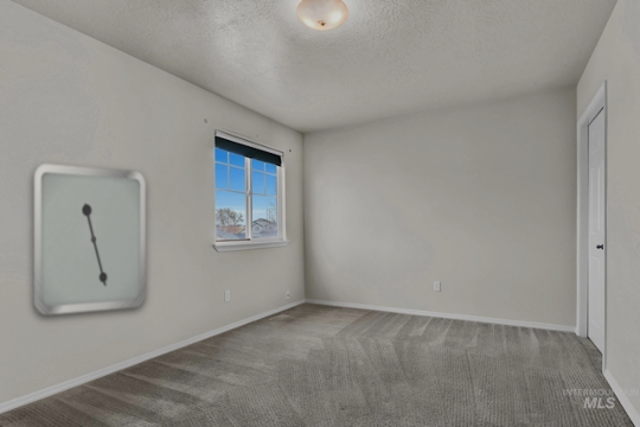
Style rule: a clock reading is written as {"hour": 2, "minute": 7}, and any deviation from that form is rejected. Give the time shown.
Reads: {"hour": 11, "minute": 27}
